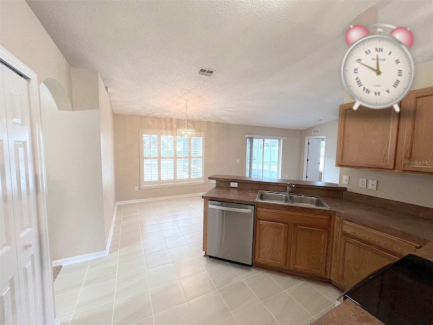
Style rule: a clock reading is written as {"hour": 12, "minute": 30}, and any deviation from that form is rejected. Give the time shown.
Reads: {"hour": 11, "minute": 49}
